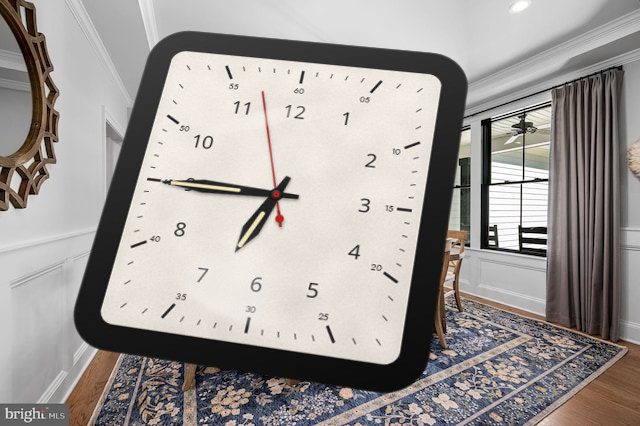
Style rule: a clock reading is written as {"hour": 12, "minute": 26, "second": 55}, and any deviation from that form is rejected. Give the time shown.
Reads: {"hour": 6, "minute": 44, "second": 57}
